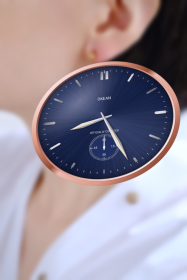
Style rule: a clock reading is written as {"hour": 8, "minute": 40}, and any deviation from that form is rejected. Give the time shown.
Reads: {"hour": 8, "minute": 26}
